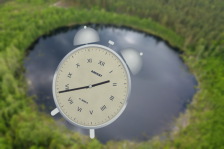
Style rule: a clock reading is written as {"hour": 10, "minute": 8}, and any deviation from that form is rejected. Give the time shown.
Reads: {"hour": 1, "minute": 39}
